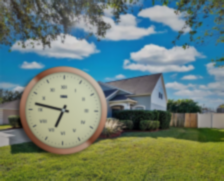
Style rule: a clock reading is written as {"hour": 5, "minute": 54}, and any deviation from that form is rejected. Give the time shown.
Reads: {"hour": 6, "minute": 47}
